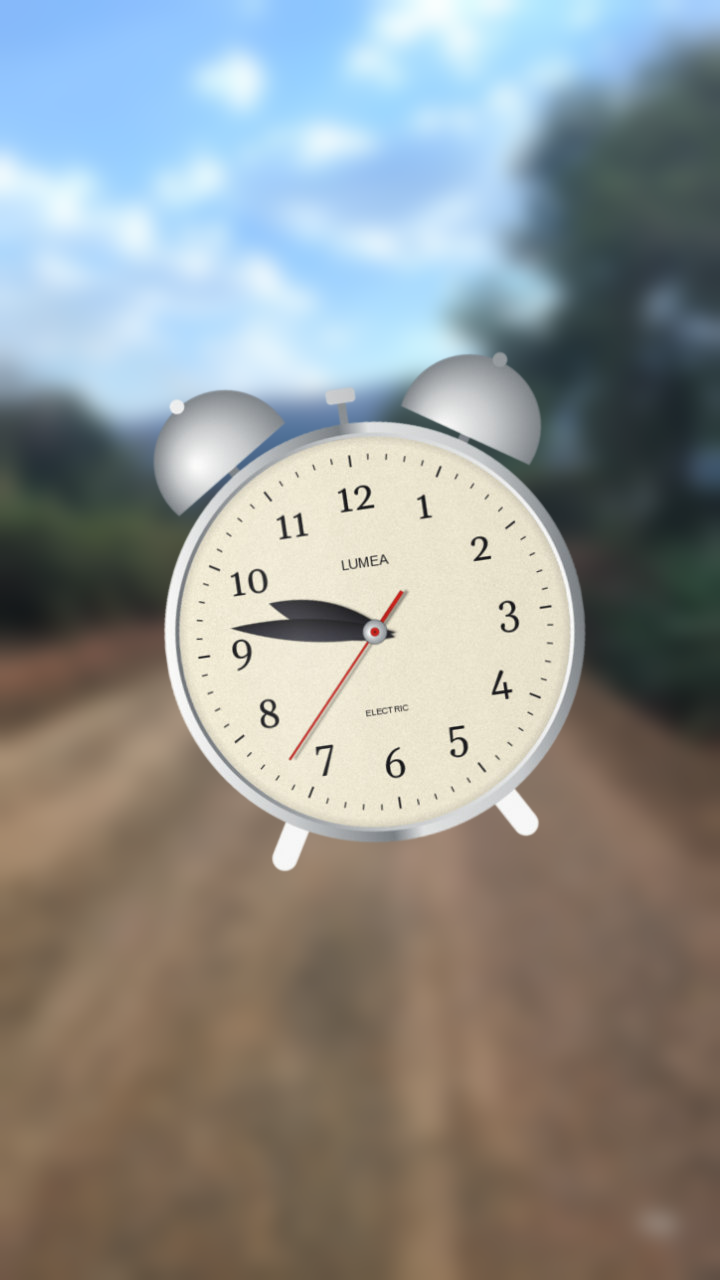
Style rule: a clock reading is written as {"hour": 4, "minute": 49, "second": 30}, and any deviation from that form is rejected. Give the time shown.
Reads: {"hour": 9, "minute": 46, "second": 37}
